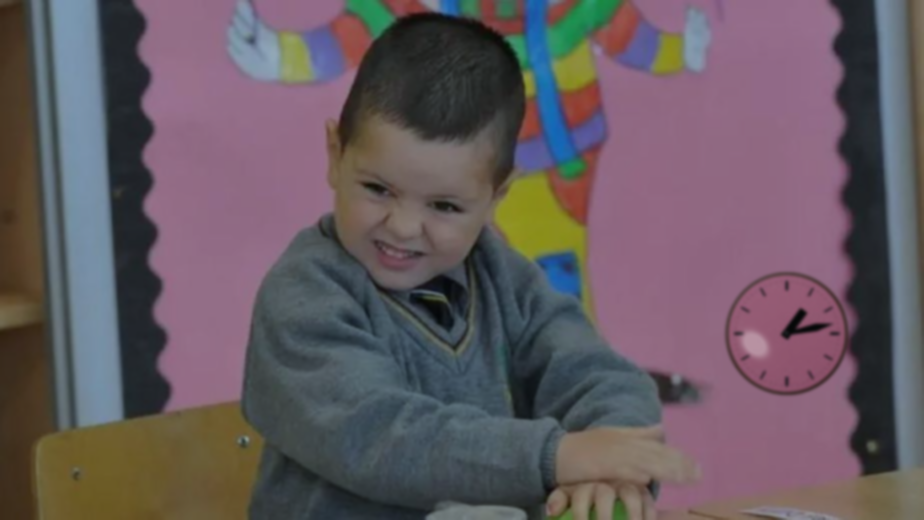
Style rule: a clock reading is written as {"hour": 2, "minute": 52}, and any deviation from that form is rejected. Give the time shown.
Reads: {"hour": 1, "minute": 13}
